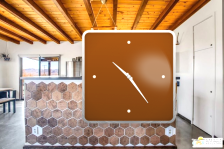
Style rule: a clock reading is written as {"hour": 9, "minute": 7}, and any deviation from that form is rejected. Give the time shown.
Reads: {"hour": 10, "minute": 24}
